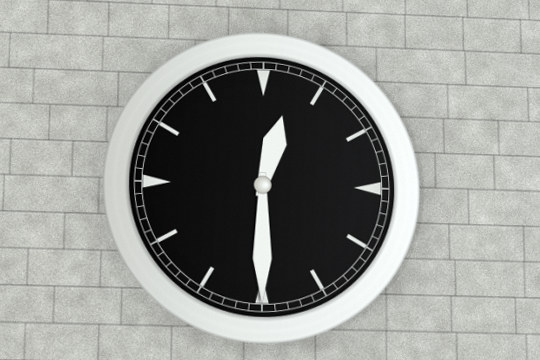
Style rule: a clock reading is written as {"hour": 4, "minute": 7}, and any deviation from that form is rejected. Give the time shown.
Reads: {"hour": 12, "minute": 30}
